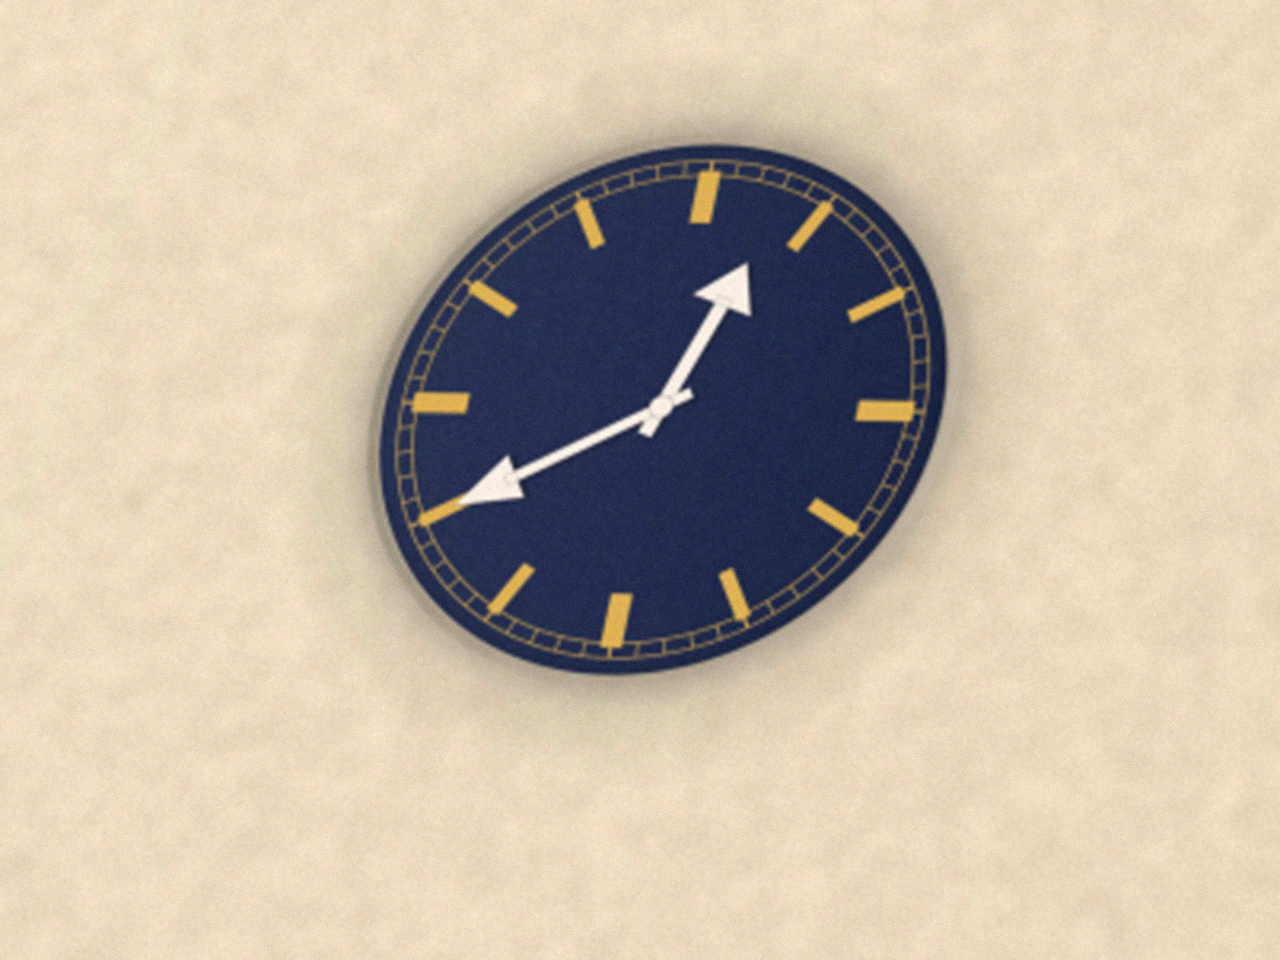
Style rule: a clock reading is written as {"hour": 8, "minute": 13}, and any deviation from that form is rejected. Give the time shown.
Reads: {"hour": 12, "minute": 40}
